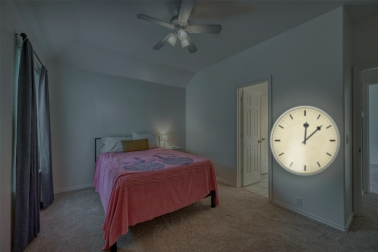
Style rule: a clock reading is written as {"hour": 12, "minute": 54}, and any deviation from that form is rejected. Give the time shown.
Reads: {"hour": 12, "minute": 8}
